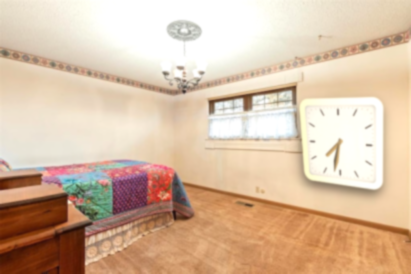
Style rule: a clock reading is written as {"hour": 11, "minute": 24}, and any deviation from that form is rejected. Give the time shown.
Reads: {"hour": 7, "minute": 32}
